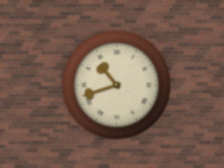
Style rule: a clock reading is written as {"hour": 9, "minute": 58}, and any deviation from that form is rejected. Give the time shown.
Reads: {"hour": 10, "minute": 42}
